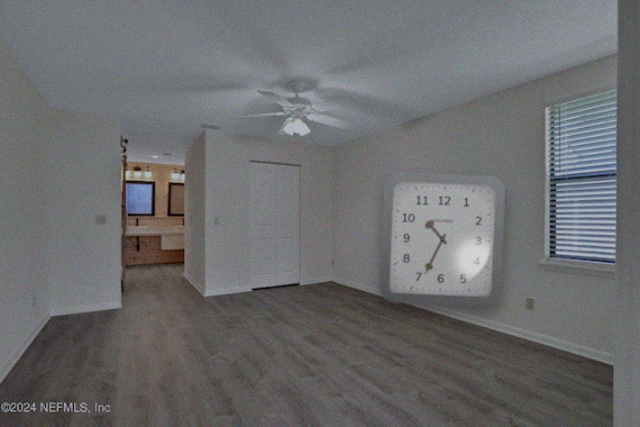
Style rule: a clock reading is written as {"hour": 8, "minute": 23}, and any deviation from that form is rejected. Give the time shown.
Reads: {"hour": 10, "minute": 34}
